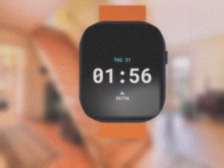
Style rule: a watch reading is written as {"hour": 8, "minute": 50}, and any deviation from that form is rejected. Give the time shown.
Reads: {"hour": 1, "minute": 56}
